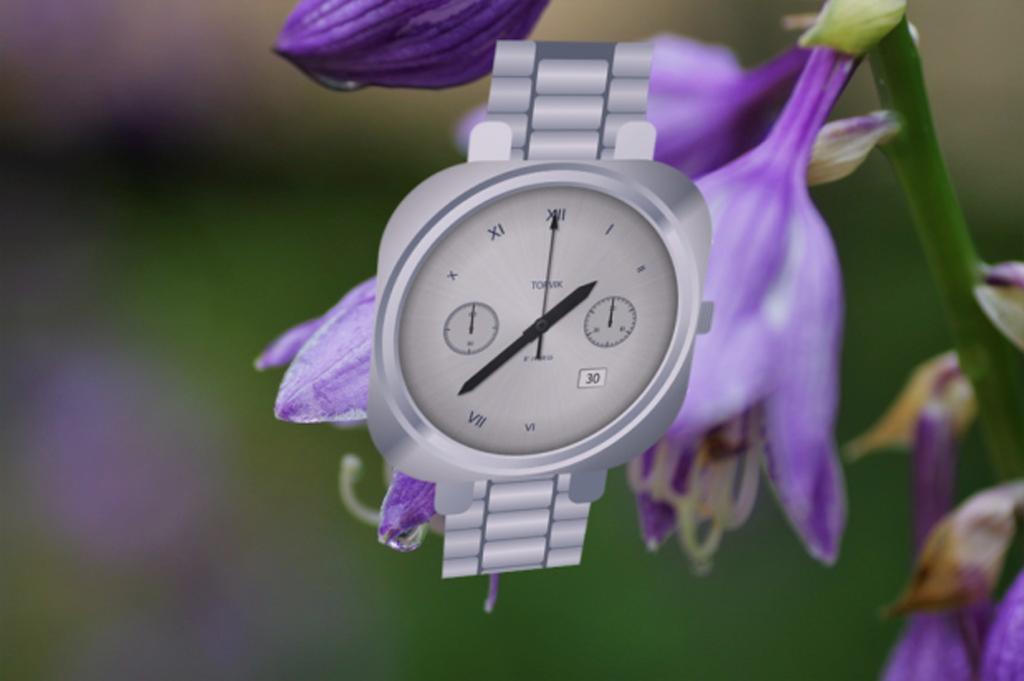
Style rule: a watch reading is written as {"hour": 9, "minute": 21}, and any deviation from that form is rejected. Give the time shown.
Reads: {"hour": 1, "minute": 38}
